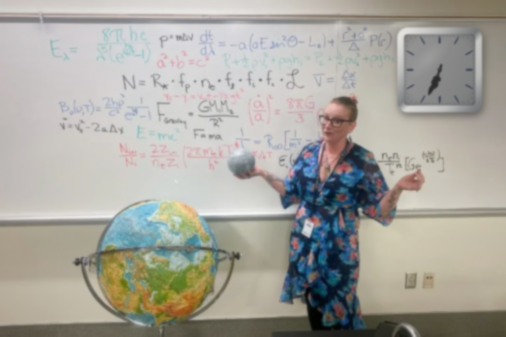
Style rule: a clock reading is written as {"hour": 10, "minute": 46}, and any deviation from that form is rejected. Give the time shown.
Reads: {"hour": 6, "minute": 34}
